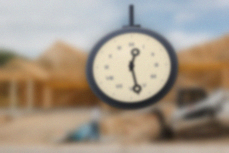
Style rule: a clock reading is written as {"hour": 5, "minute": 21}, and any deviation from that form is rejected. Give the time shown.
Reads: {"hour": 12, "minute": 28}
